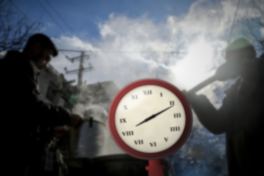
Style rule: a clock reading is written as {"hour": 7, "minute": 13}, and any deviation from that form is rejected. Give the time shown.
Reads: {"hour": 8, "minute": 11}
